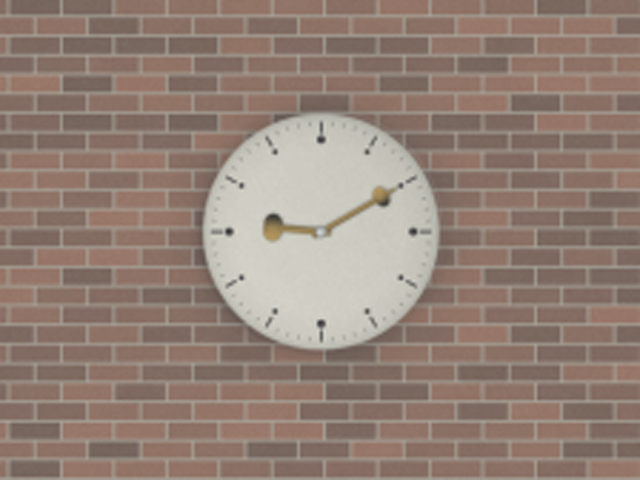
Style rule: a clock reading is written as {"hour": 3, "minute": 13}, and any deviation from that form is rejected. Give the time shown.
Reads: {"hour": 9, "minute": 10}
